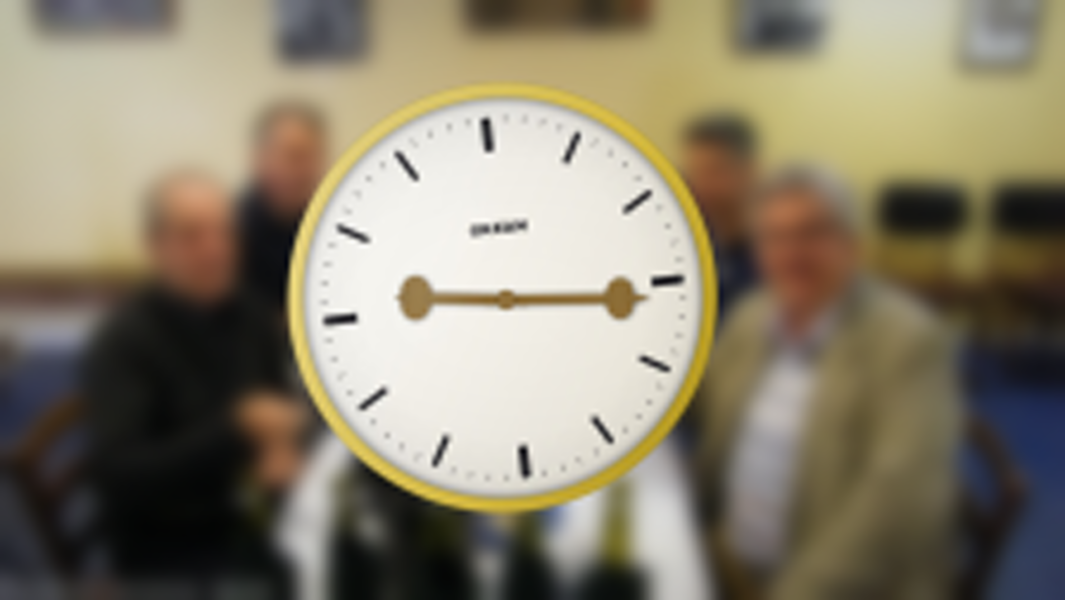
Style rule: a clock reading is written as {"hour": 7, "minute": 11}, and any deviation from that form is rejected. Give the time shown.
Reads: {"hour": 9, "minute": 16}
